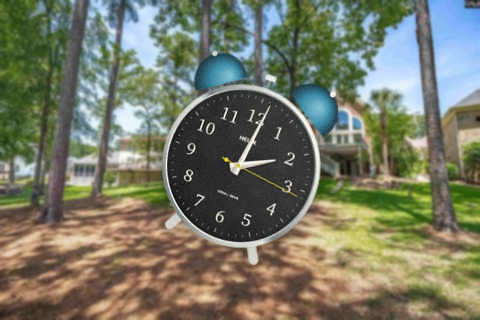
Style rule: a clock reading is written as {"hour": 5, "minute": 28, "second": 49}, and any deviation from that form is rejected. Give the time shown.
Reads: {"hour": 2, "minute": 1, "second": 16}
